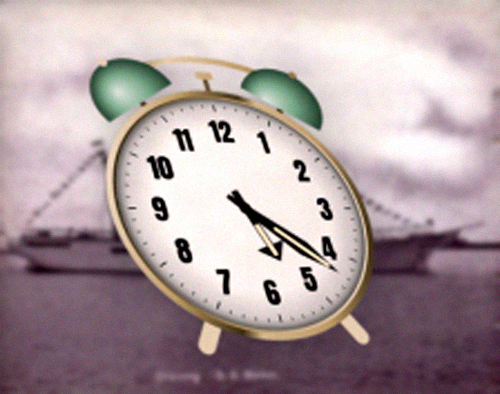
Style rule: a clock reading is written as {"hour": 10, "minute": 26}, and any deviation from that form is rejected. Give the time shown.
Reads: {"hour": 5, "minute": 22}
